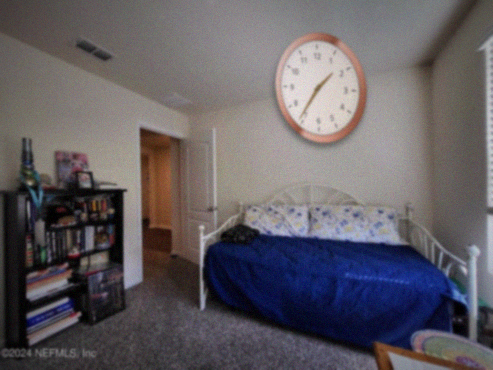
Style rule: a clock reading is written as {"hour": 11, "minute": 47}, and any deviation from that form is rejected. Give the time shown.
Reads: {"hour": 1, "minute": 36}
